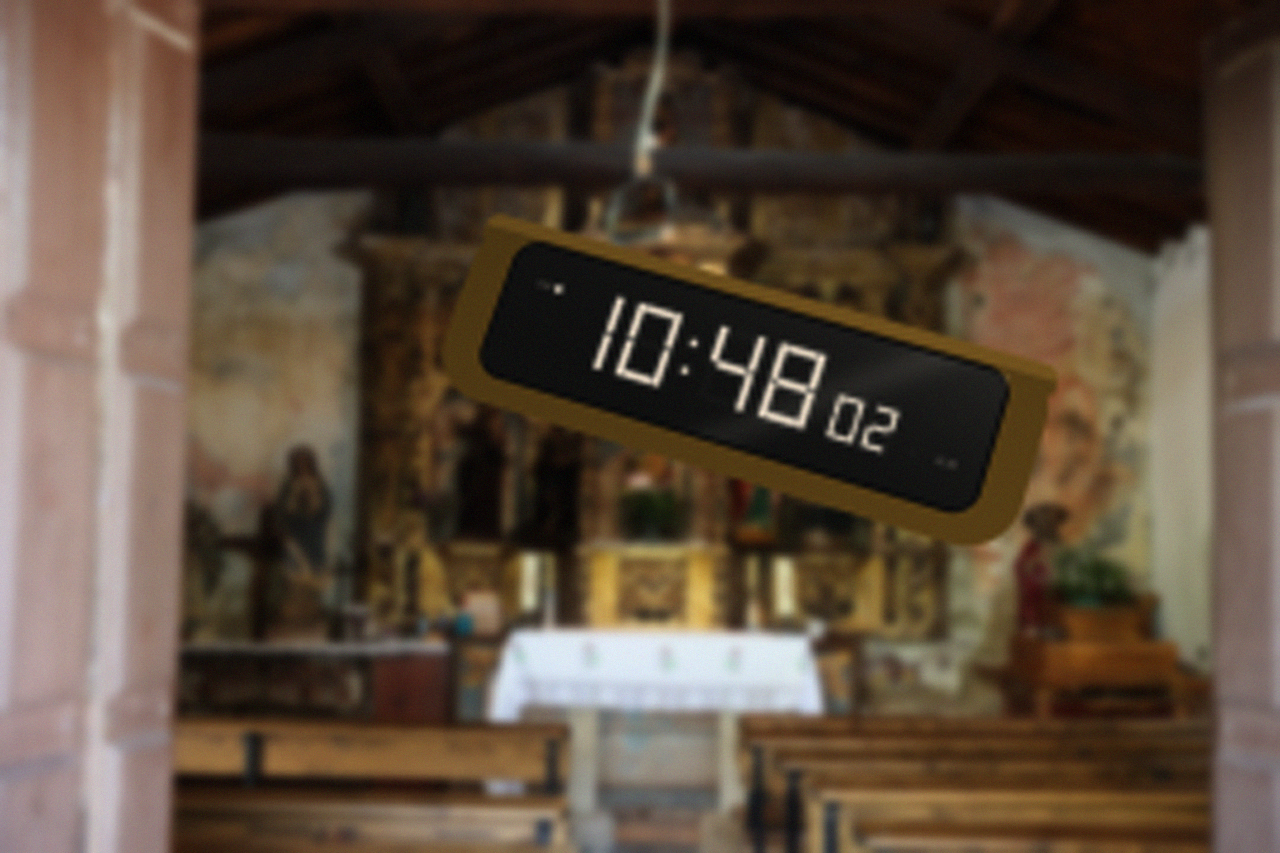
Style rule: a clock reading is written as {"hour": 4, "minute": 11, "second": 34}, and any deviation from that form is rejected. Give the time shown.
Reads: {"hour": 10, "minute": 48, "second": 2}
